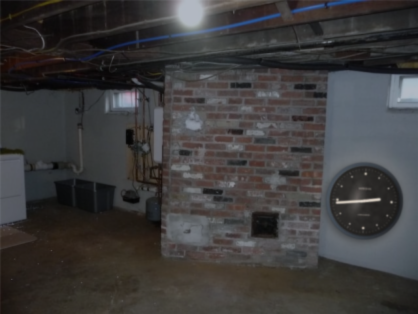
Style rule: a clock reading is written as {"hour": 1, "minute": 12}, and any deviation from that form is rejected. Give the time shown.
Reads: {"hour": 2, "minute": 44}
